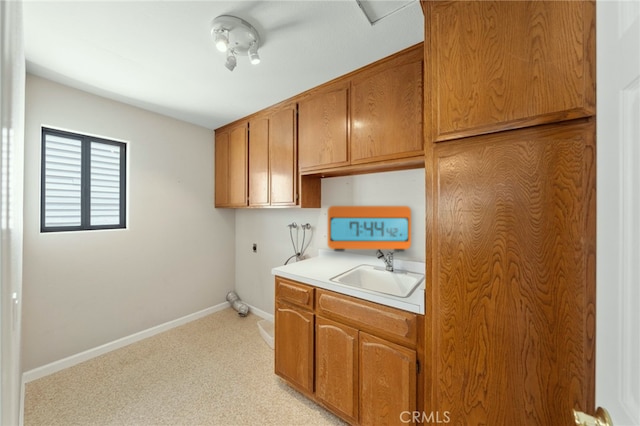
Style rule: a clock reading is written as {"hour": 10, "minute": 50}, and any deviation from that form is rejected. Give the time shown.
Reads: {"hour": 7, "minute": 44}
